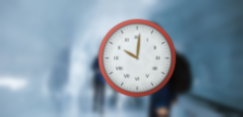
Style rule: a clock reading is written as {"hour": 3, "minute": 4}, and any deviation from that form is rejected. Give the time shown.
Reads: {"hour": 10, "minute": 1}
